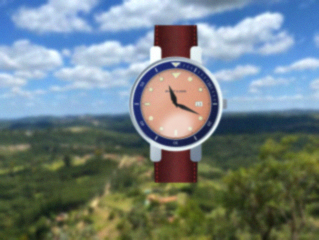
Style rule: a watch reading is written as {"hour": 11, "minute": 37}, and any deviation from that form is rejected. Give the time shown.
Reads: {"hour": 11, "minute": 19}
